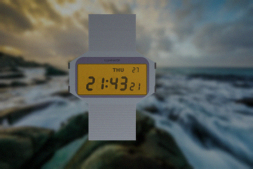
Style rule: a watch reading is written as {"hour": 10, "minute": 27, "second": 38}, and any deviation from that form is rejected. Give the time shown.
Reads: {"hour": 21, "minute": 43, "second": 21}
